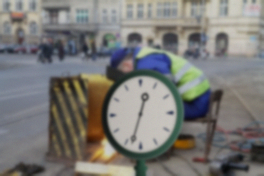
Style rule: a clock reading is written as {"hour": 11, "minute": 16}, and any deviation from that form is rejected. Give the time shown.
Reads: {"hour": 12, "minute": 33}
